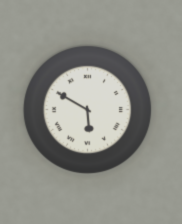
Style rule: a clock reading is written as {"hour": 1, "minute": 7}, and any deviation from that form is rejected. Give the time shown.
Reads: {"hour": 5, "minute": 50}
